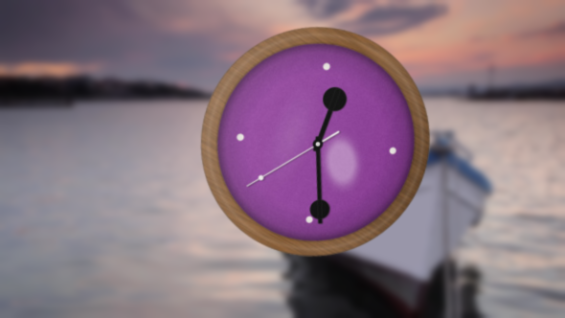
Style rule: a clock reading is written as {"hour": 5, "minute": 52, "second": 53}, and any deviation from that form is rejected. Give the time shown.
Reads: {"hour": 12, "minute": 28, "second": 39}
